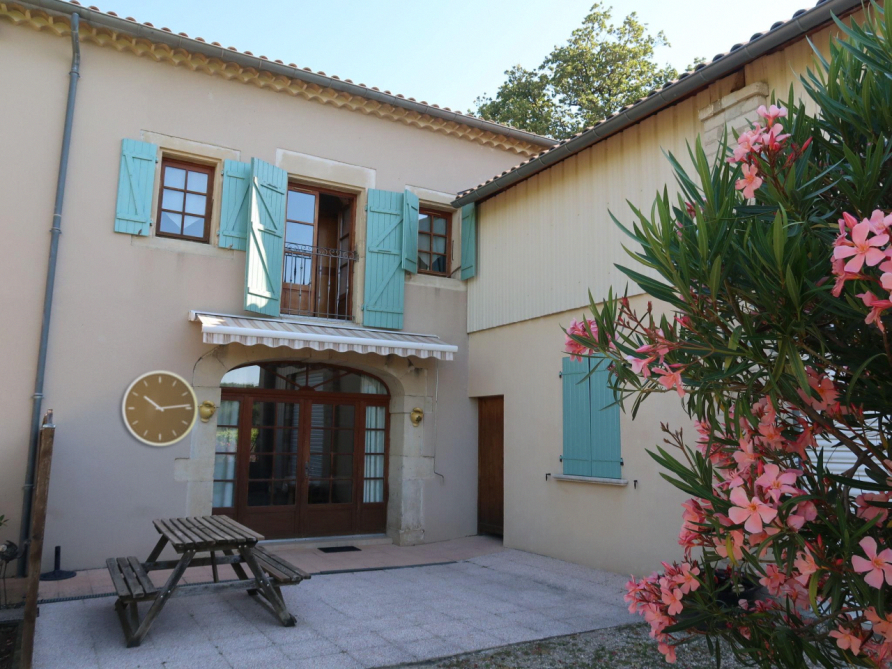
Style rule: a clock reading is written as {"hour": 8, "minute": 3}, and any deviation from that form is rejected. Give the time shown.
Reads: {"hour": 10, "minute": 14}
